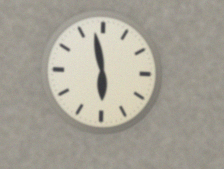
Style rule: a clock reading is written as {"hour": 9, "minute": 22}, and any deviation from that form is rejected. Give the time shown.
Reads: {"hour": 5, "minute": 58}
